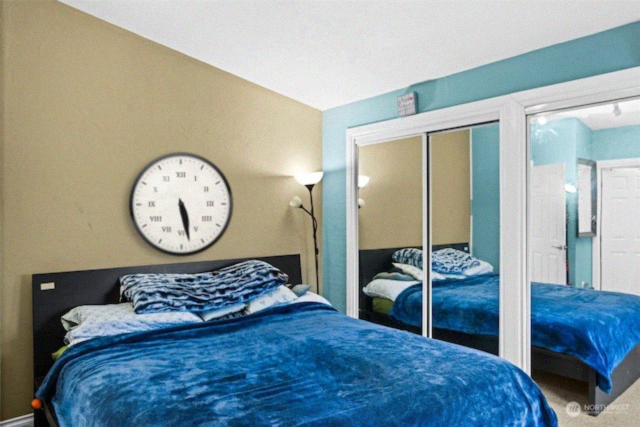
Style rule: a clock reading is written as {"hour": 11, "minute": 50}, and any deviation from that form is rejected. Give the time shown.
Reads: {"hour": 5, "minute": 28}
